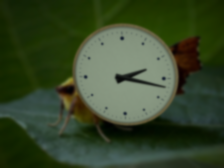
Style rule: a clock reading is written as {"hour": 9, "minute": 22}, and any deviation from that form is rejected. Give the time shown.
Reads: {"hour": 2, "minute": 17}
